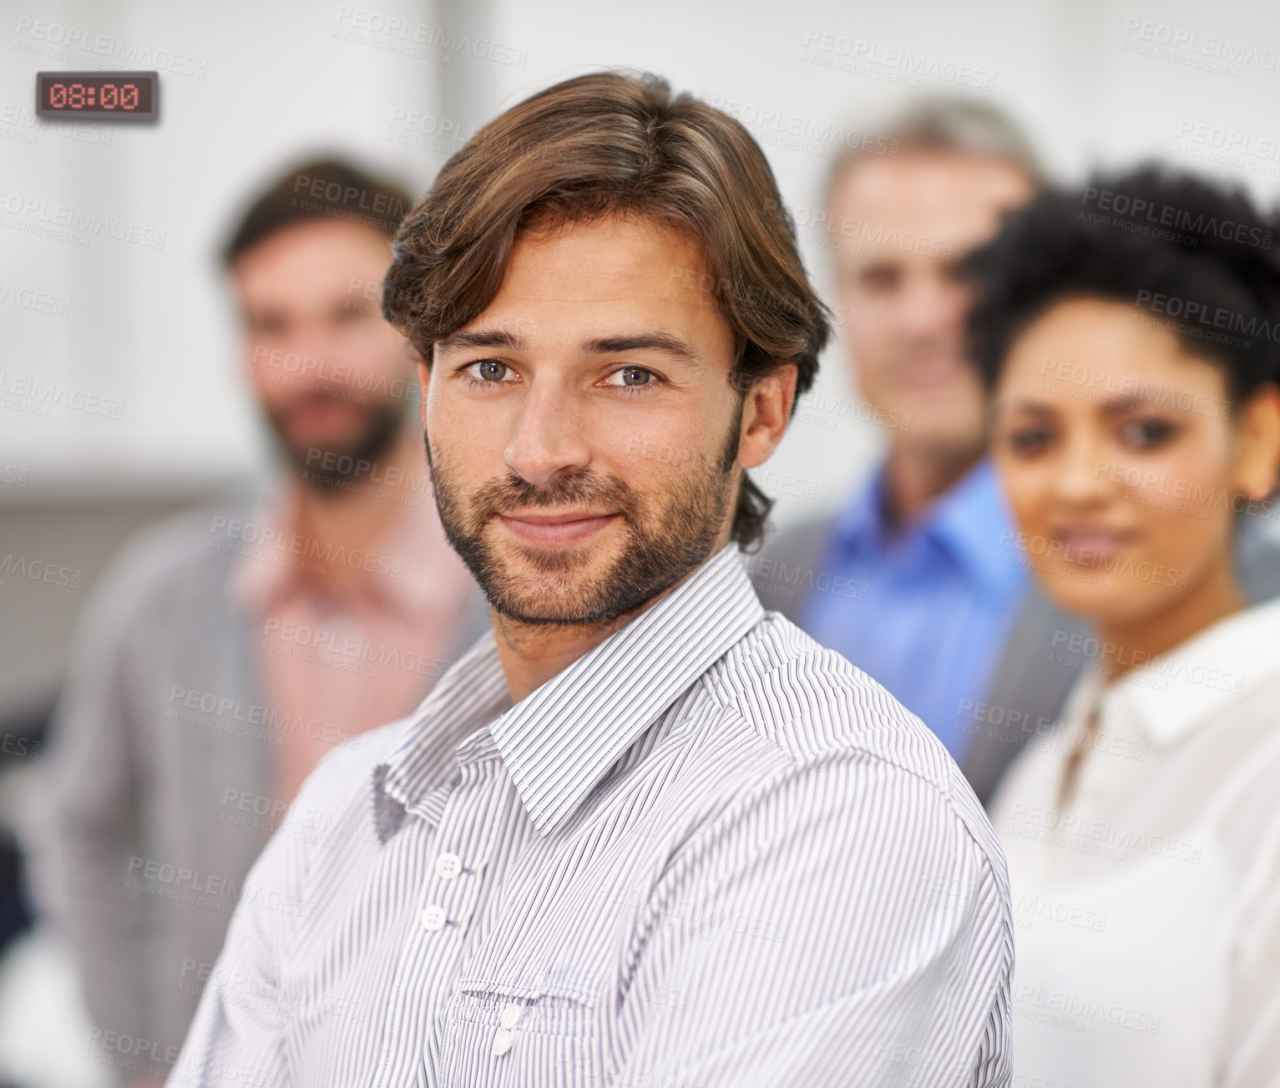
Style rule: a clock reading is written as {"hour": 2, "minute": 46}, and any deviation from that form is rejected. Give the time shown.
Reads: {"hour": 8, "minute": 0}
